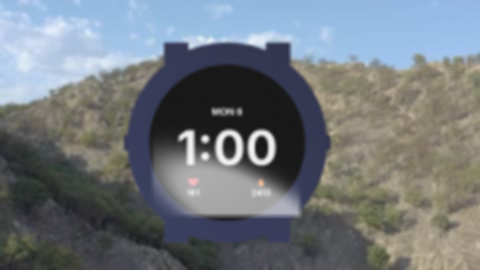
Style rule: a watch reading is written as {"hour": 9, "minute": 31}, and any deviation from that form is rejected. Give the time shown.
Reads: {"hour": 1, "minute": 0}
